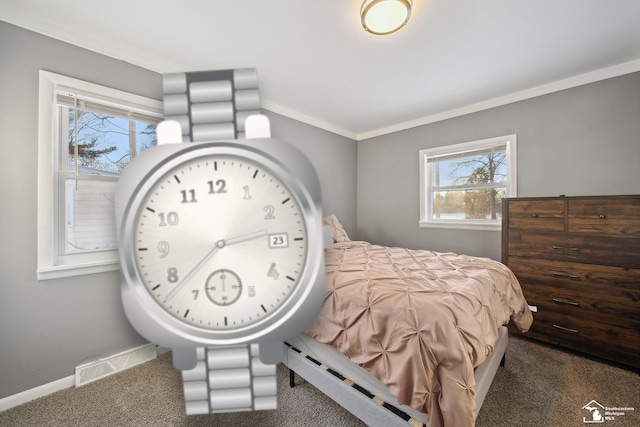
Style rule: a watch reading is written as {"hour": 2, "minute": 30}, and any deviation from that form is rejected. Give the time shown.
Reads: {"hour": 2, "minute": 38}
